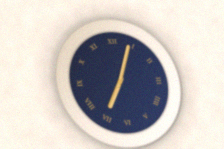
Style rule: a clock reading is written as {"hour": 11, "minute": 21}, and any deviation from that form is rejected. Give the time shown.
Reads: {"hour": 7, "minute": 4}
